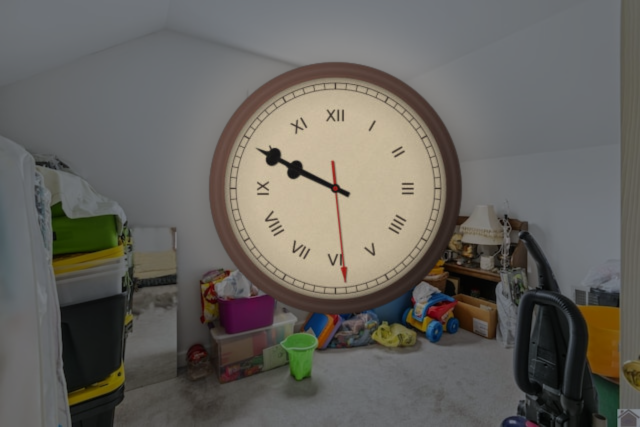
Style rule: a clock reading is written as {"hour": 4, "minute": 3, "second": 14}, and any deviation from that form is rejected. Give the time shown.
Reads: {"hour": 9, "minute": 49, "second": 29}
